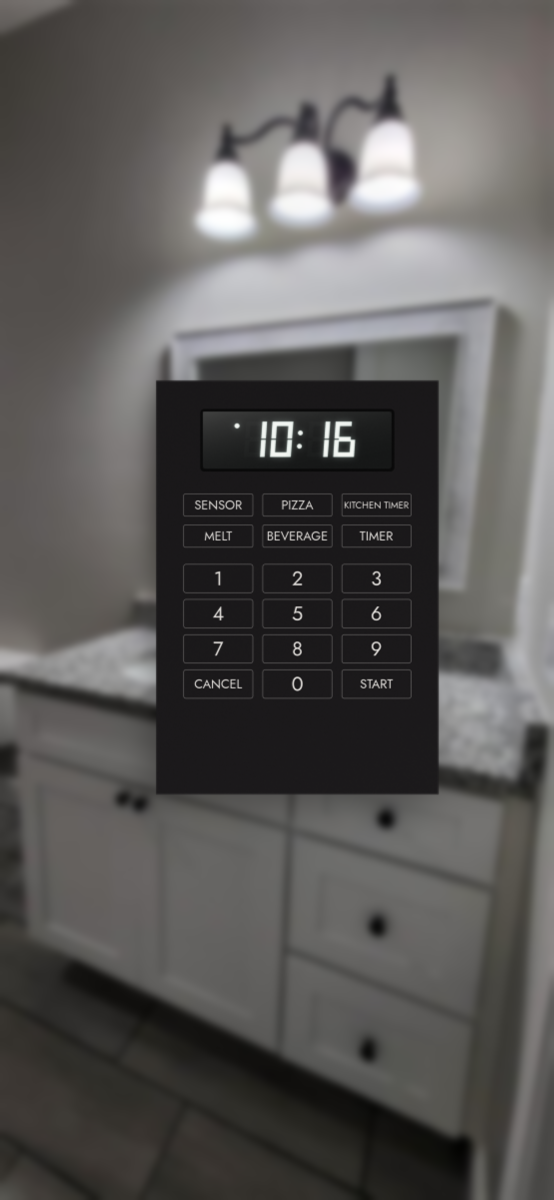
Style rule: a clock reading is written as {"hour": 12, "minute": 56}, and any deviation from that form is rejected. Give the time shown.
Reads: {"hour": 10, "minute": 16}
